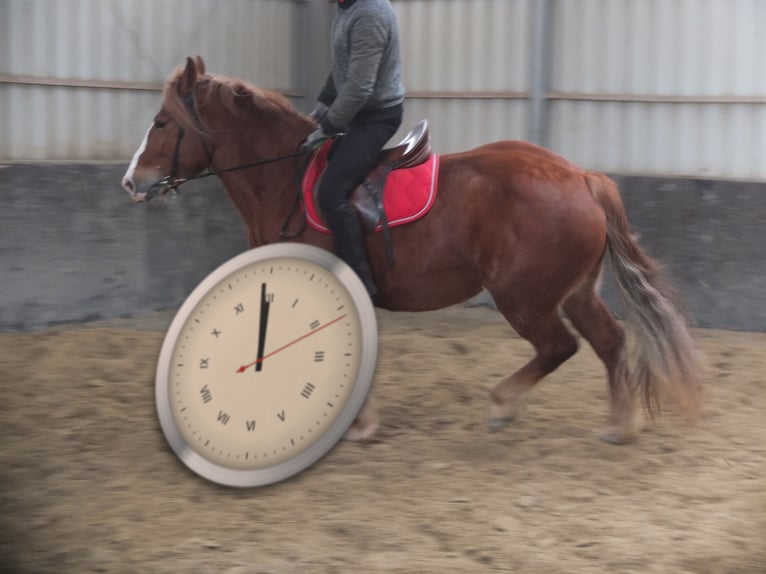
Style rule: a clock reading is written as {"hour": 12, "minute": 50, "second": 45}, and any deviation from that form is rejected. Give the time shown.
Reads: {"hour": 11, "minute": 59, "second": 11}
